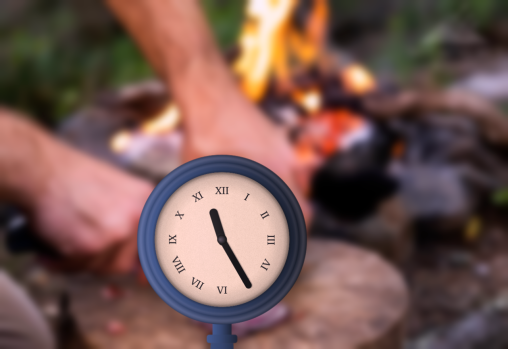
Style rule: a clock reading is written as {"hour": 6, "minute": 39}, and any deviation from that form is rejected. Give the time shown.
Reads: {"hour": 11, "minute": 25}
